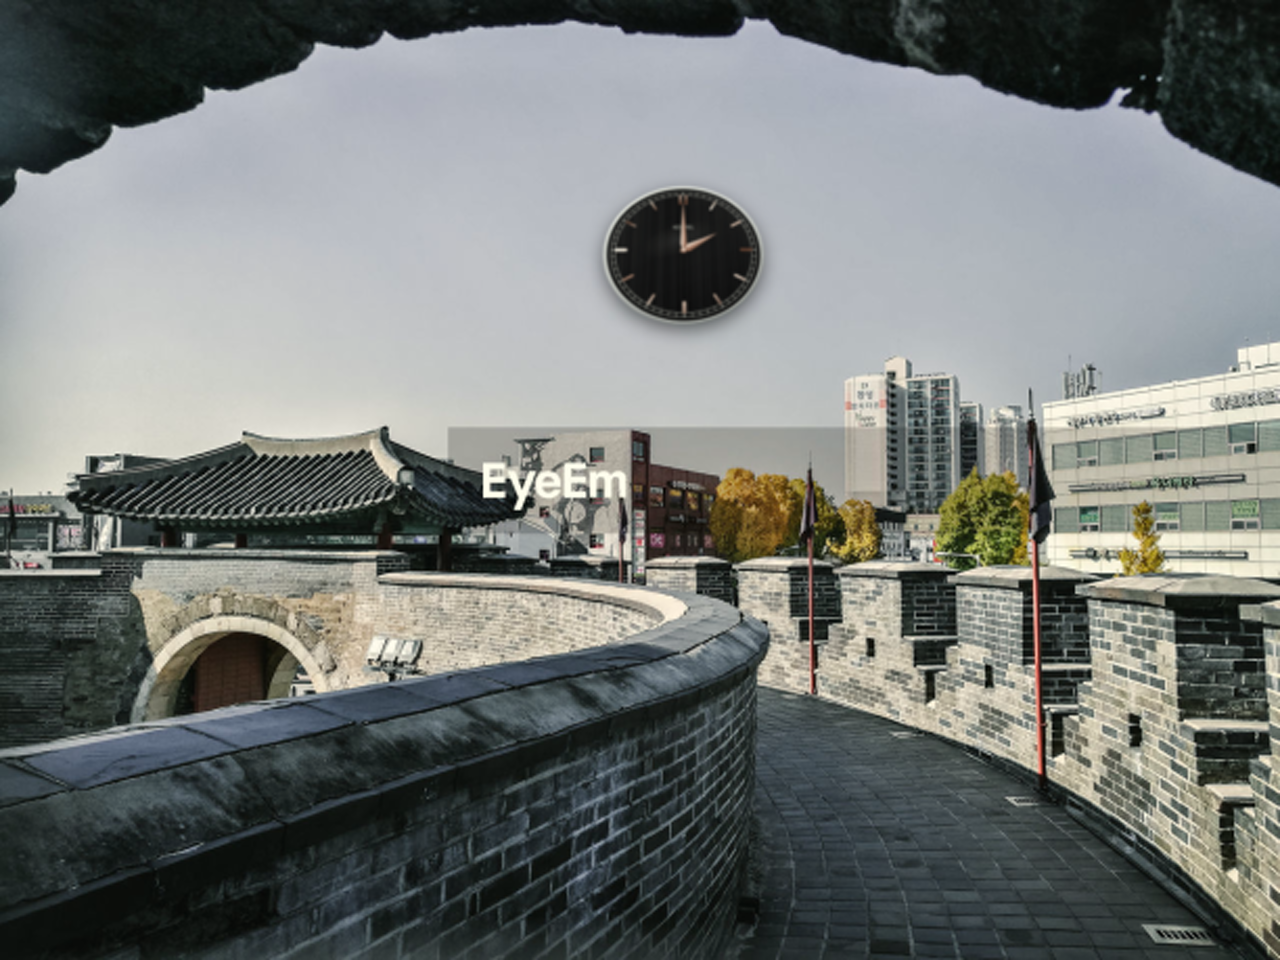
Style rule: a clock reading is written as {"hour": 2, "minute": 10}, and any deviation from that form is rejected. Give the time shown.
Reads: {"hour": 2, "minute": 0}
